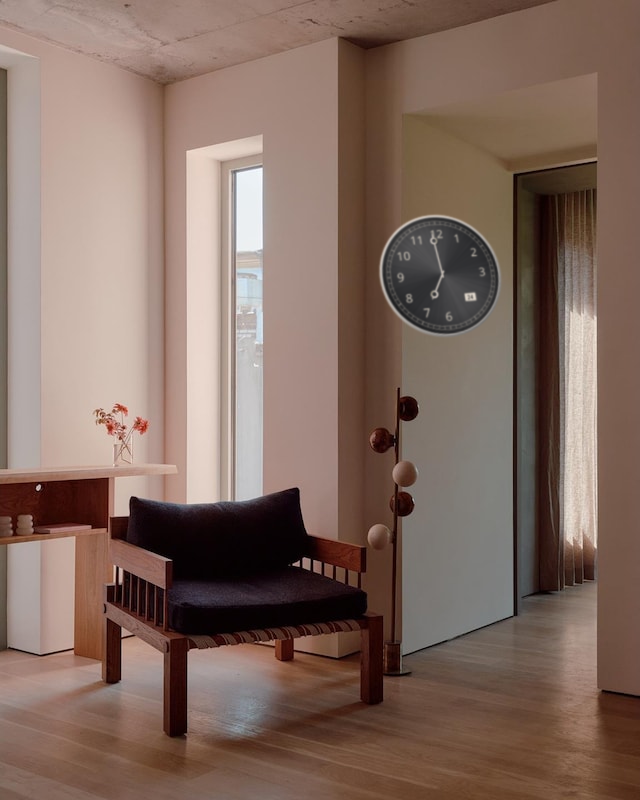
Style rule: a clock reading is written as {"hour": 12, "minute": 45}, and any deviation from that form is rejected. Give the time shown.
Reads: {"hour": 6, "minute": 59}
